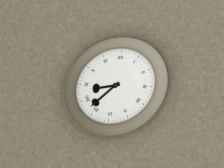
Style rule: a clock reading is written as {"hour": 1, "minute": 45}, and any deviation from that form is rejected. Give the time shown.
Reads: {"hour": 8, "minute": 37}
